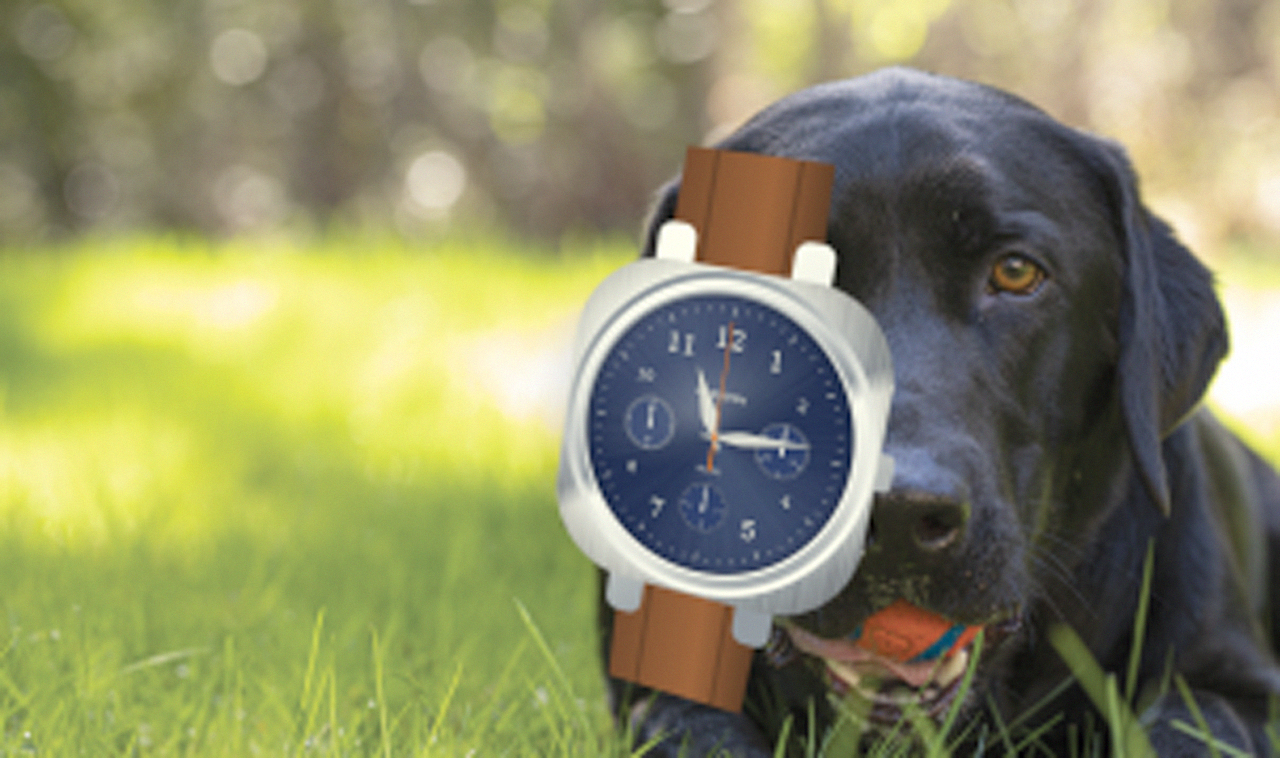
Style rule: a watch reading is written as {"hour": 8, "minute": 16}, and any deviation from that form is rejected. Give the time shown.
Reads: {"hour": 11, "minute": 14}
